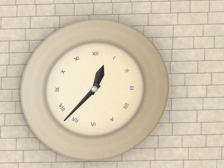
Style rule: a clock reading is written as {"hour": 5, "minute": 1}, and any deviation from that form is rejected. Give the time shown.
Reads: {"hour": 12, "minute": 37}
